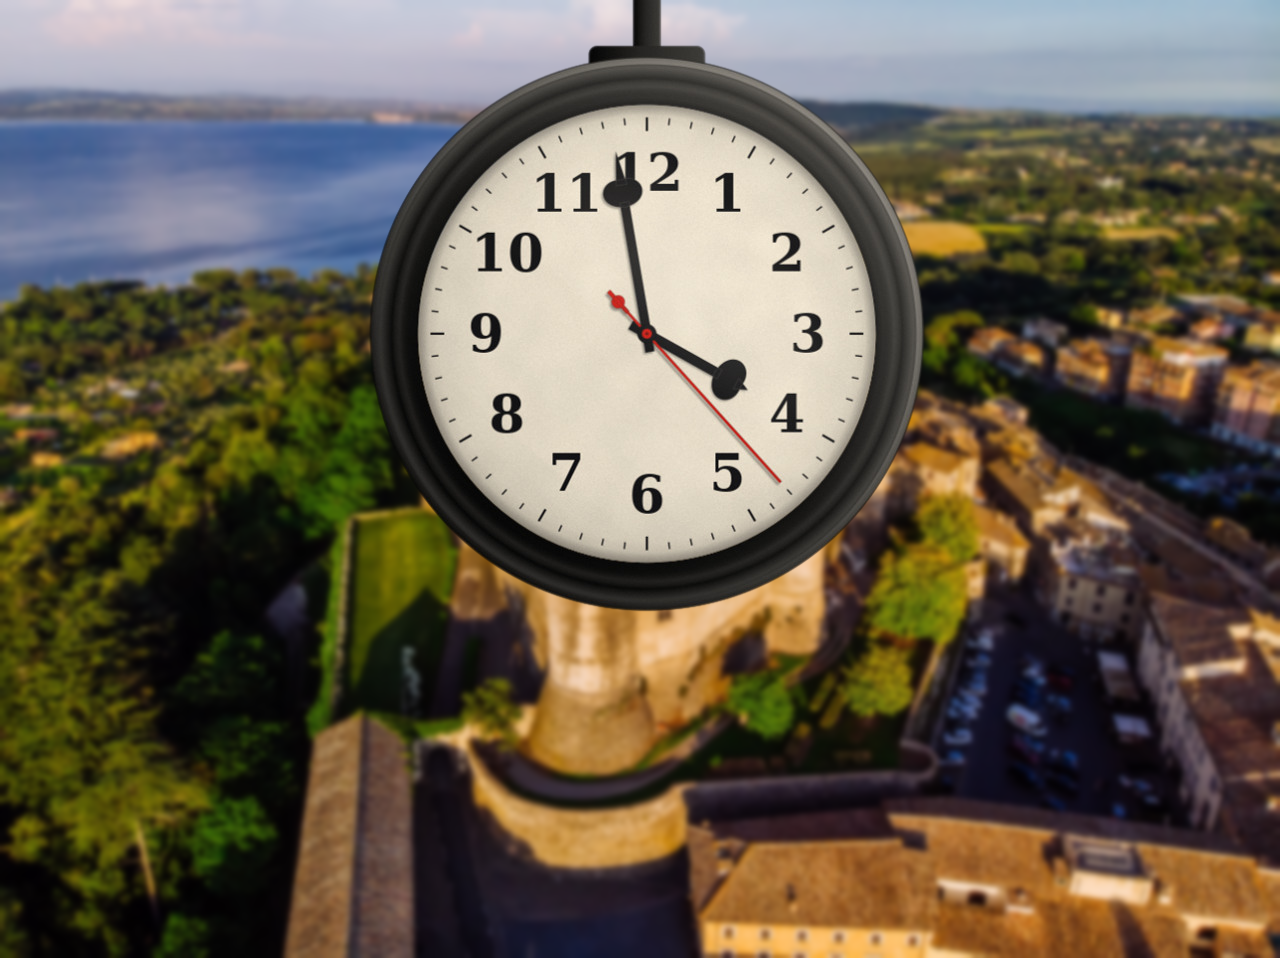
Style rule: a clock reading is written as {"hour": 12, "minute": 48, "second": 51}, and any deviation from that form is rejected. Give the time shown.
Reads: {"hour": 3, "minute": 58, "second": 23}
